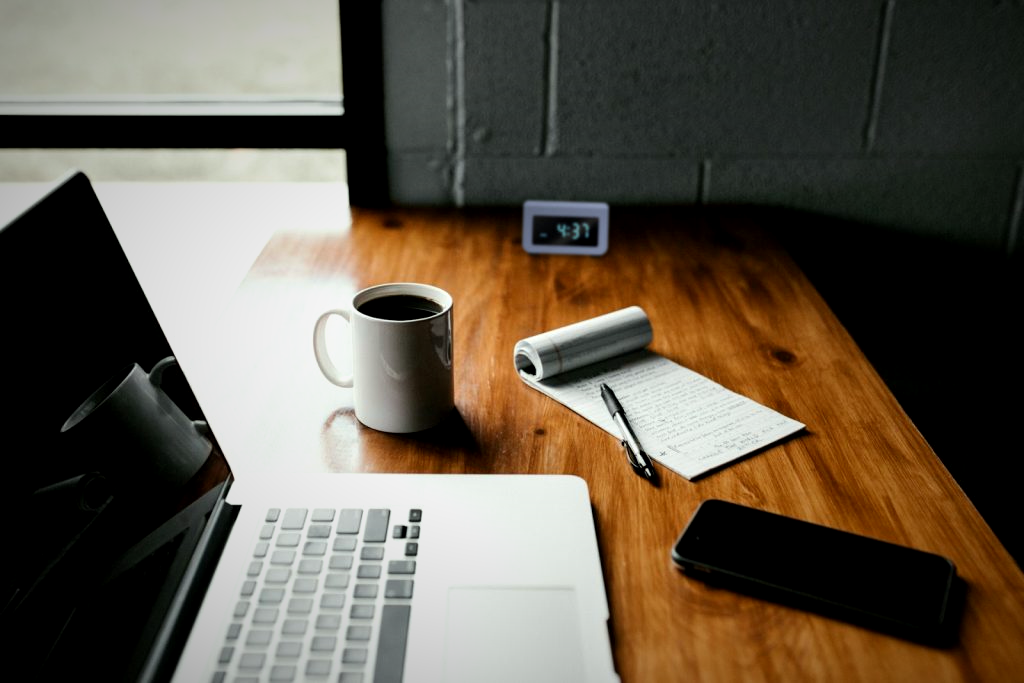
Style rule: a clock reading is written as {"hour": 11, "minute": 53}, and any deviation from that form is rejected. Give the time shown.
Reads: {"hour": 4, "minute": 37}
